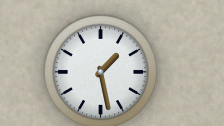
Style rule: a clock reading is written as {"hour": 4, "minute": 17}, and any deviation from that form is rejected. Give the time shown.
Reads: {"hour": 1, "minute": 28}
